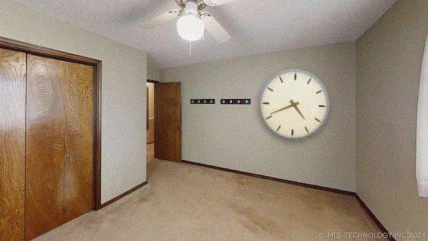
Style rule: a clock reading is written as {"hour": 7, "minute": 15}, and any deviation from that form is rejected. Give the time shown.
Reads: {"hour": 4, "minute": 41}
